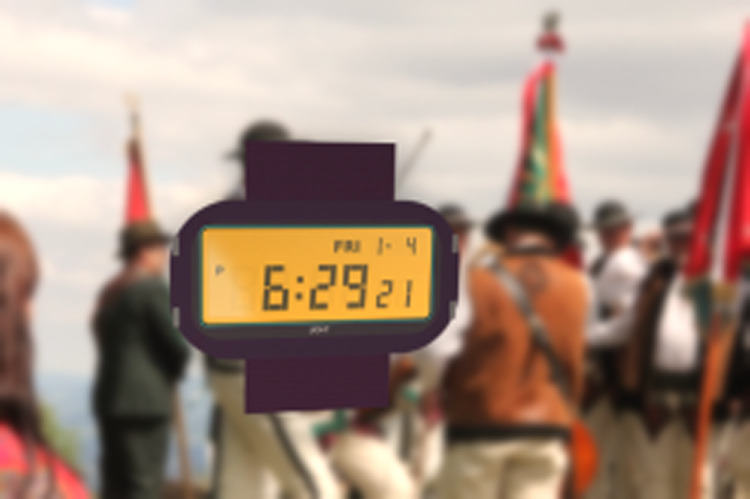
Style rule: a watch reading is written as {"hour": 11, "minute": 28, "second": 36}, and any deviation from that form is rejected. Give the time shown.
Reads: {"hour": 6, "minute": 29, "second": 21}
